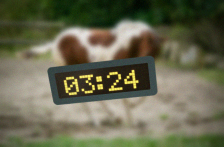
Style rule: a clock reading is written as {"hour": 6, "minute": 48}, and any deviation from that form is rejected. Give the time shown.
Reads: {"hour": 3, "minute": 24}
